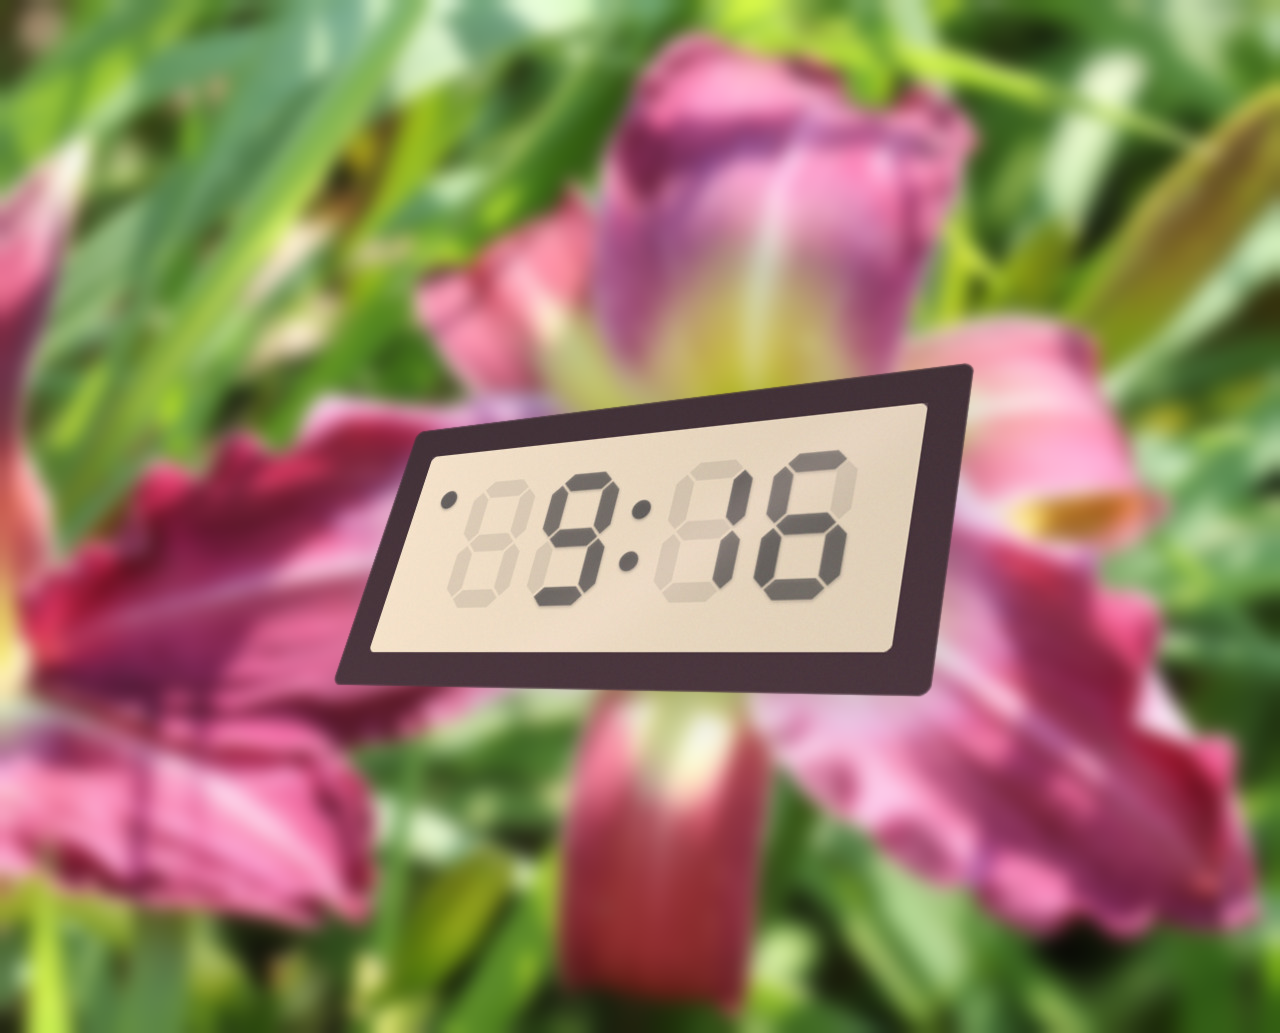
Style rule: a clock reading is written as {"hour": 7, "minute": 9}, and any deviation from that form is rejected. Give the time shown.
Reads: {"hour": 9, "minute": 16}
